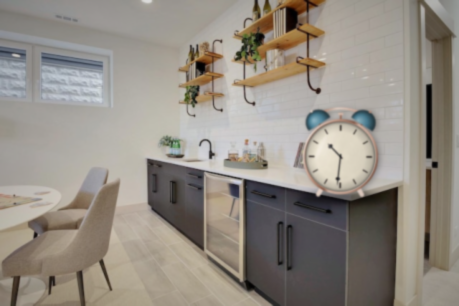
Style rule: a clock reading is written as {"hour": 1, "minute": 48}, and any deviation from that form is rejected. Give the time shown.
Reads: {"hour": 10, "minute": 31}
